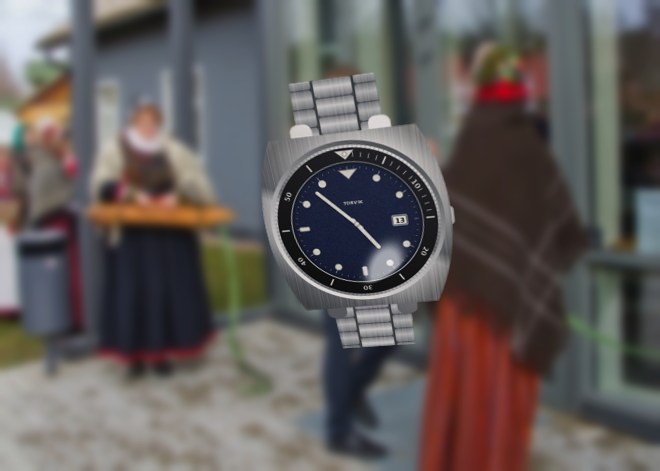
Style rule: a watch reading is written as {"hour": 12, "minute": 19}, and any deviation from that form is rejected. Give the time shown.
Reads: {"hour": 4, "minute": 53}
